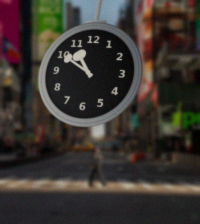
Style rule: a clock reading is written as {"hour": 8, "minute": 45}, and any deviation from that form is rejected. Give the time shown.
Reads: {"hour": 10, "minute": 50}
